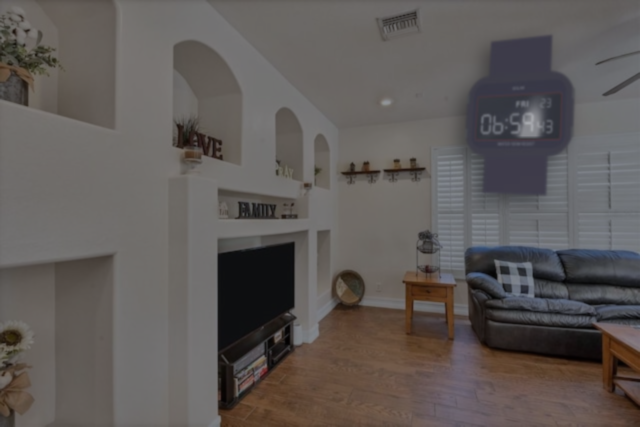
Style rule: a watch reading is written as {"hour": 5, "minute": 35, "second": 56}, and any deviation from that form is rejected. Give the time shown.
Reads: {"hour": 6, "minute": 59, "second": 43}
